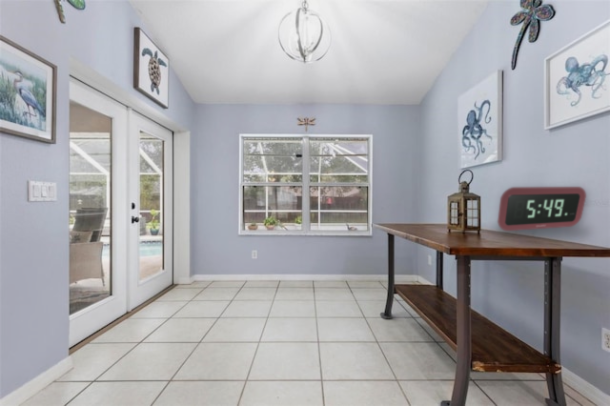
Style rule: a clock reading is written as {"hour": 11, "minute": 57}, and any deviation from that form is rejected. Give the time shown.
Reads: {"hour": 5, "minute": 49}
